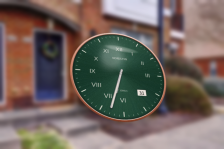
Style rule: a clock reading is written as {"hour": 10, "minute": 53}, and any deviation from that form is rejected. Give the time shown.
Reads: {"hour": 6, "minute": 33}
